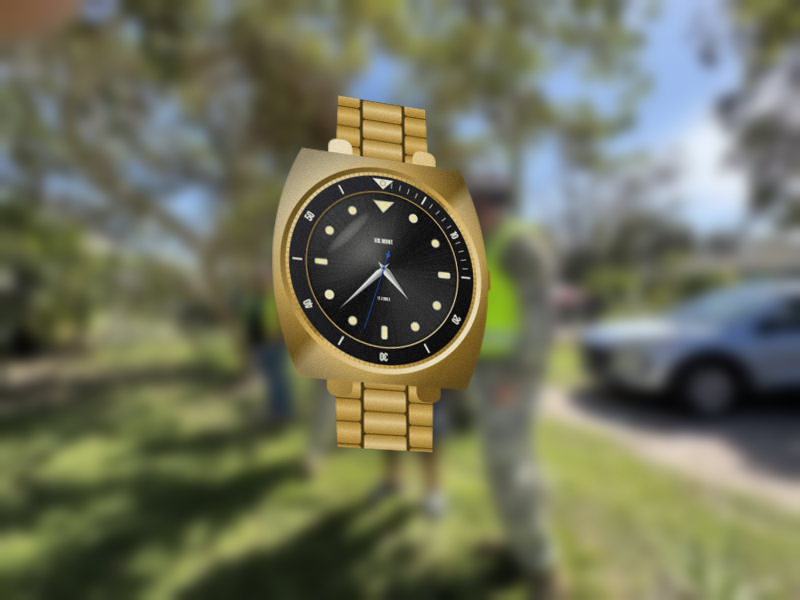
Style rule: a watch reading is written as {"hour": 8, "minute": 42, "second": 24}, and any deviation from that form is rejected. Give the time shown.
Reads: {"hour": 4, "minute": 37, "second": 33}
